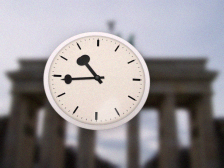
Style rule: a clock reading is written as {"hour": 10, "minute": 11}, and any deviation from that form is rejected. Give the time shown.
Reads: {"hour": 10, "minute": 44}
